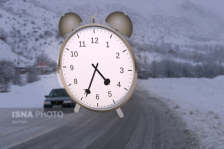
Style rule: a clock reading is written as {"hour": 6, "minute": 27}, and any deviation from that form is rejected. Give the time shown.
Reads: {"hour": 4, "minute": 34}
